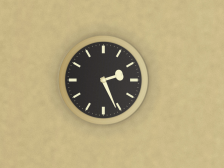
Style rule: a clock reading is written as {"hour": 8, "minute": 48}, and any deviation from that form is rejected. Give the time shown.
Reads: {"hour": 2, "minute": 26}
